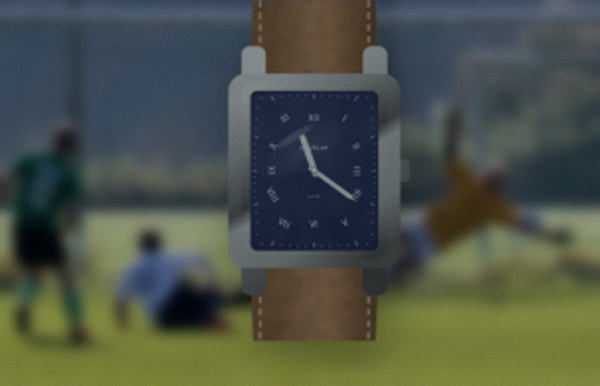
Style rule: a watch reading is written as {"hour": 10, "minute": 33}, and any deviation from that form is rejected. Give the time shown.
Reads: {"hour": 11, "minute": 21}
